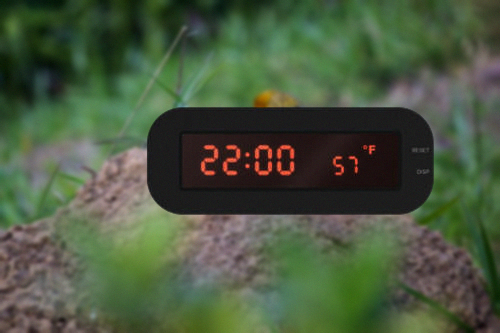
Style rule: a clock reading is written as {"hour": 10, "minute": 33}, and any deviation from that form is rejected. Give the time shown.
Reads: {"hour": 22, "minute": 0}
